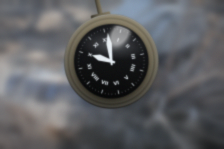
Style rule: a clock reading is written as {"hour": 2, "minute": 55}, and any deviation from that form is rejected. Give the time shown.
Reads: {"hour": 10, "minute": 1}
